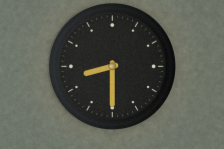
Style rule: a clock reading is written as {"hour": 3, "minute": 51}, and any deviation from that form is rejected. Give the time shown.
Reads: {"hour": 8, "minute": 30}
